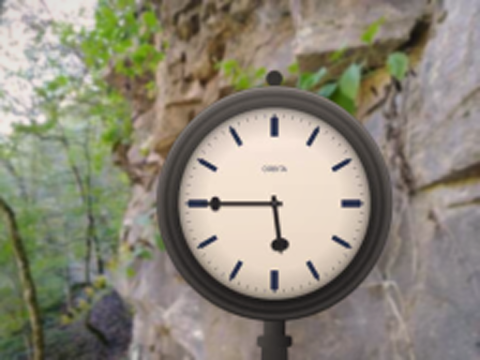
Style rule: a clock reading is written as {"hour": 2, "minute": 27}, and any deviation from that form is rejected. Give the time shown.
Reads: {"hour": 5, "minute": 45}
